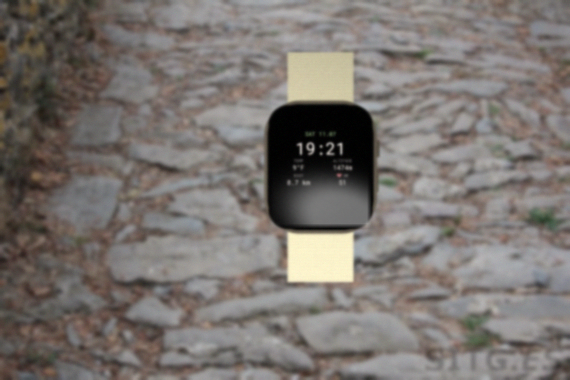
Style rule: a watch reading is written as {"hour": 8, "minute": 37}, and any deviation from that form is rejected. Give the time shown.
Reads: {"hour": 19, "minute": 21}
